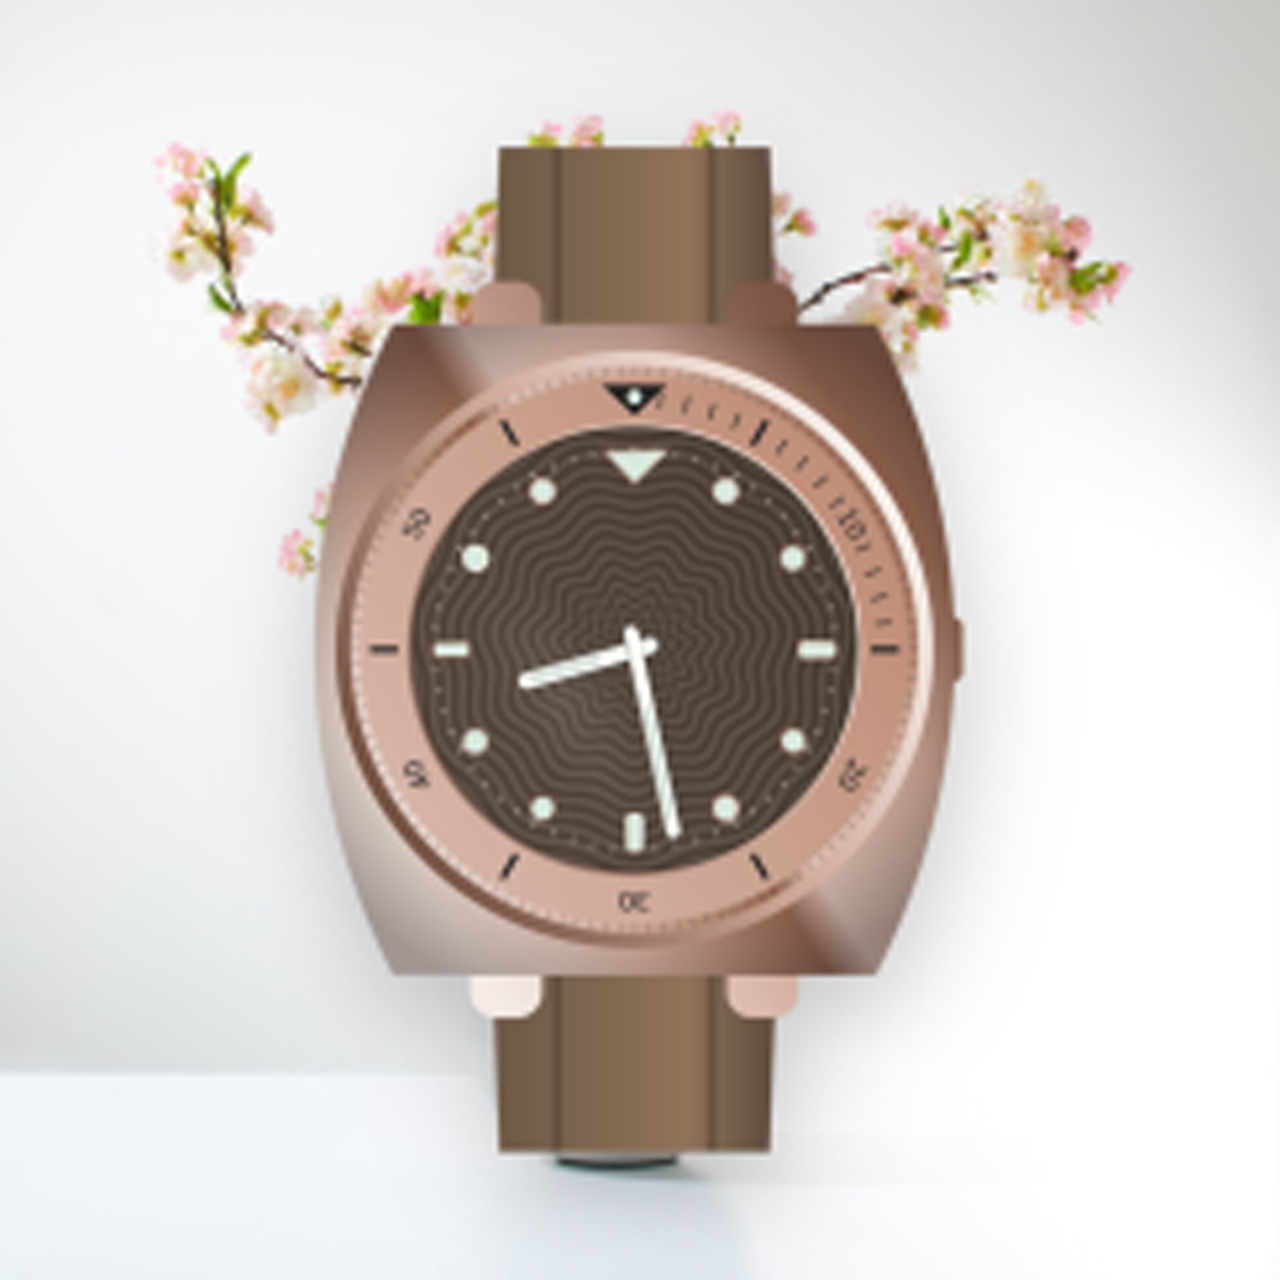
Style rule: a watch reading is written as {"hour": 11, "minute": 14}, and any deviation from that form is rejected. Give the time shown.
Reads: {"hour": 8, "minute": 28}
